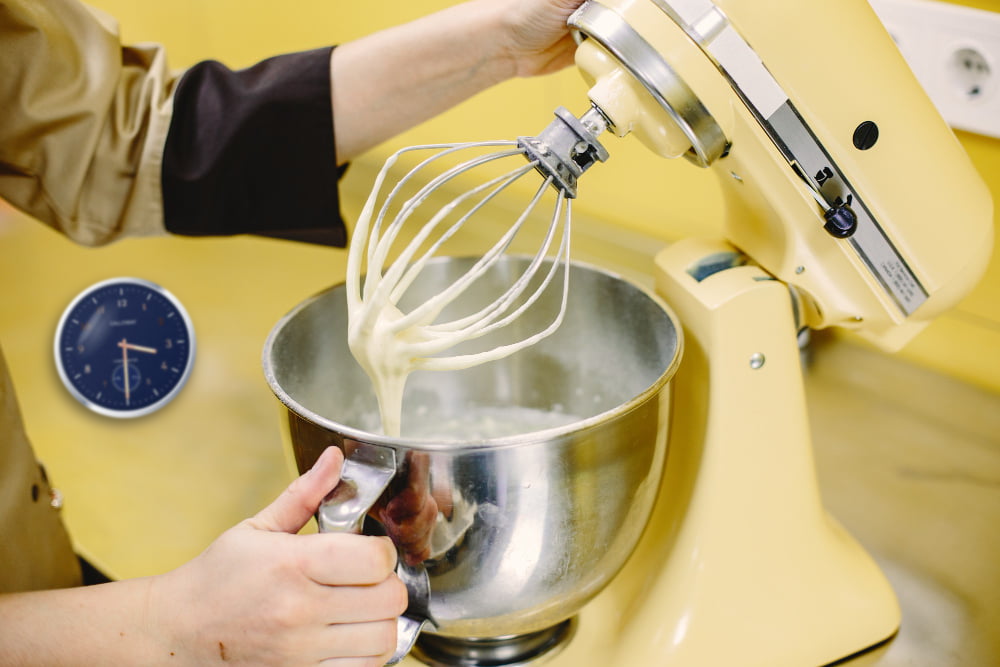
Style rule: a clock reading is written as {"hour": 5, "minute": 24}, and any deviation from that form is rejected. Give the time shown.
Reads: {"hour": 3, "minute": 30}
